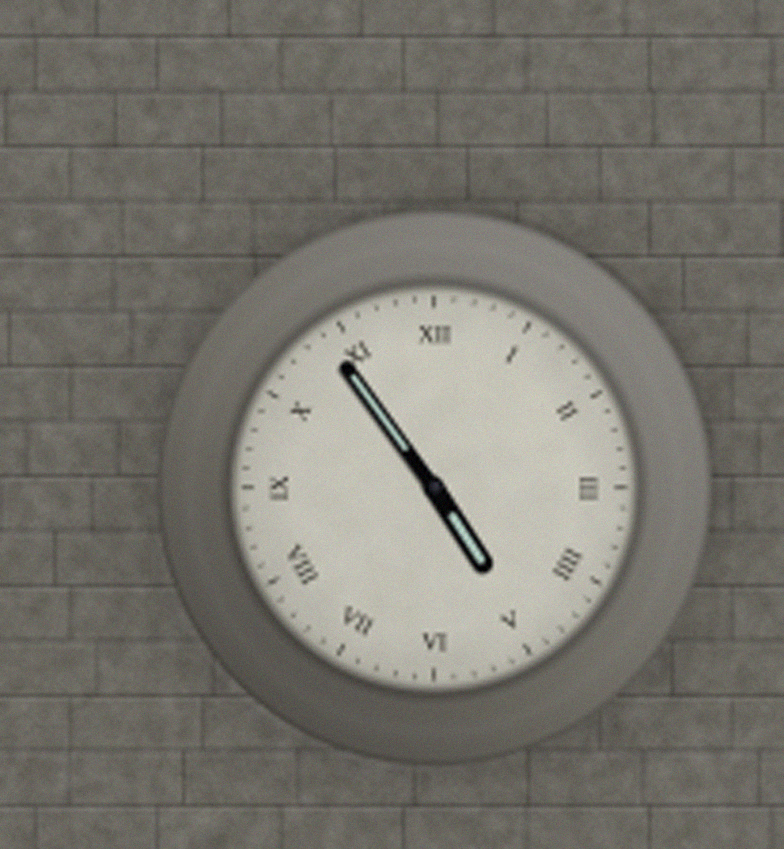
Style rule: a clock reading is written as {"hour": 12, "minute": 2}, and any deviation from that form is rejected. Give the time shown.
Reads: {"hour": 4, "minute": 54}
